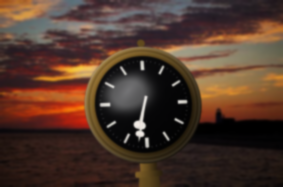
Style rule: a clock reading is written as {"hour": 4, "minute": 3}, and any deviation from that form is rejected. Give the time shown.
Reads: {"hour": 6, "minute": 32}
